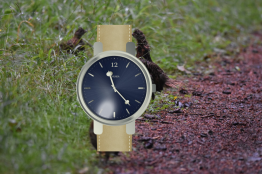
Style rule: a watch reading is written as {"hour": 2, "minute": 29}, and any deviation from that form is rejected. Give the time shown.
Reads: {"hour": 11, "minute": 23}
